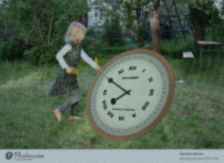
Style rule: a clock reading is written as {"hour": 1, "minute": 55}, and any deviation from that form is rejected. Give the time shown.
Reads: {"hour": 7, "minute": 50}
